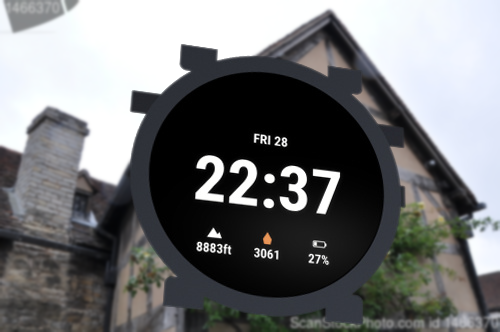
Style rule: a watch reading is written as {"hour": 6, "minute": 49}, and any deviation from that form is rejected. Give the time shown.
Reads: {"hour": 22, "minute": 37}
